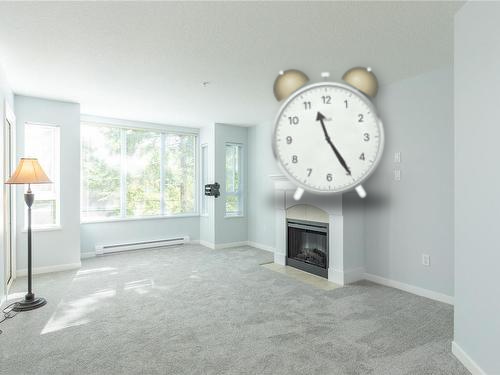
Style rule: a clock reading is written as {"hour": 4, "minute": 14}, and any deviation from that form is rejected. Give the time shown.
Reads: {"hour": 11, "minute": 25}
